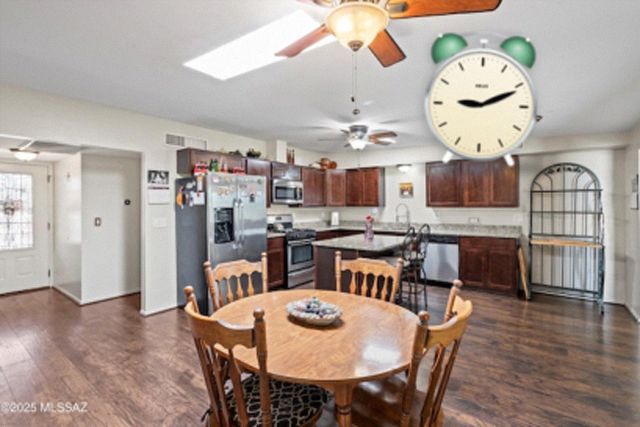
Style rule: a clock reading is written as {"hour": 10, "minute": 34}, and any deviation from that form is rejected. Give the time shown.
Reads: {"hour": 9, "minute": 11}
